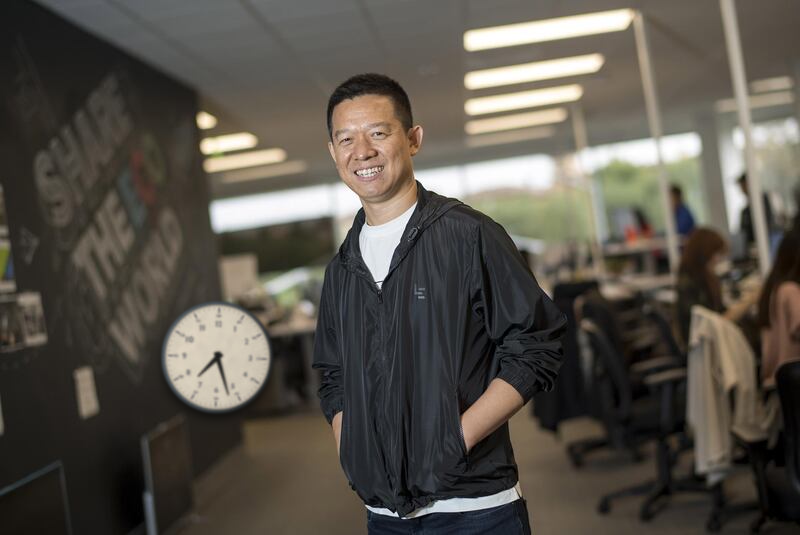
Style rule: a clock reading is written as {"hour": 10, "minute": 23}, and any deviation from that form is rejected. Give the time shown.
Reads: {"hour": 7, "minute": 27}
